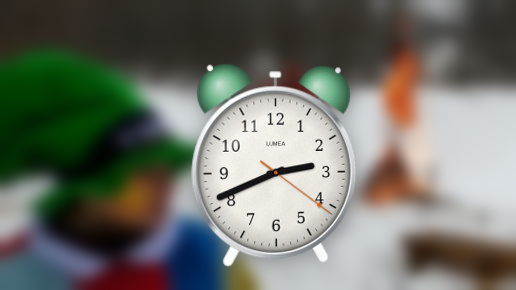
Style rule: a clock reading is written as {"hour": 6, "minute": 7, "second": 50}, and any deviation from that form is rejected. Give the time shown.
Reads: {"hour": 2, "minute": 41, "second": 21}
